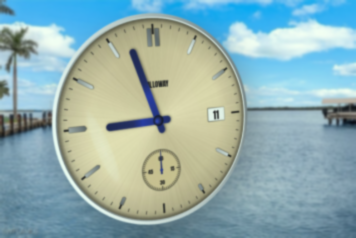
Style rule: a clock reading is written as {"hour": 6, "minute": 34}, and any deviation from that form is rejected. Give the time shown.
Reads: {"hour": 8, "minute": 57}
